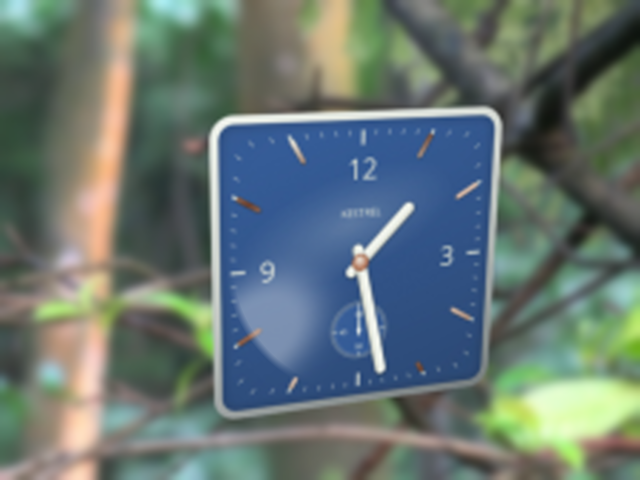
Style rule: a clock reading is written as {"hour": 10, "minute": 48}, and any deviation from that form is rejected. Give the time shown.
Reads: {"hour": 1, "minute": 28}
